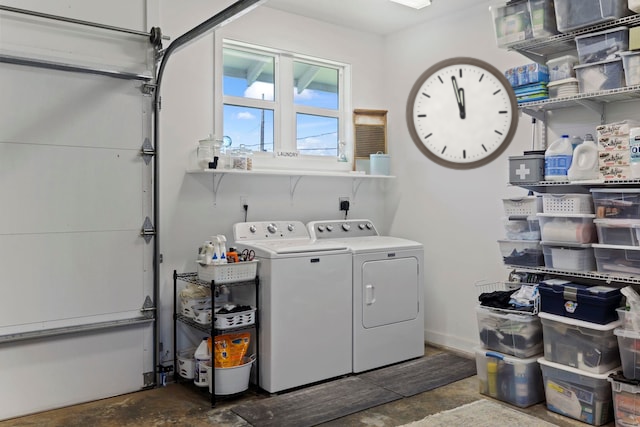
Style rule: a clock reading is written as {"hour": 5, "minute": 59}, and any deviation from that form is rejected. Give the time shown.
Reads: {"hour": 11, "minute": 58}
